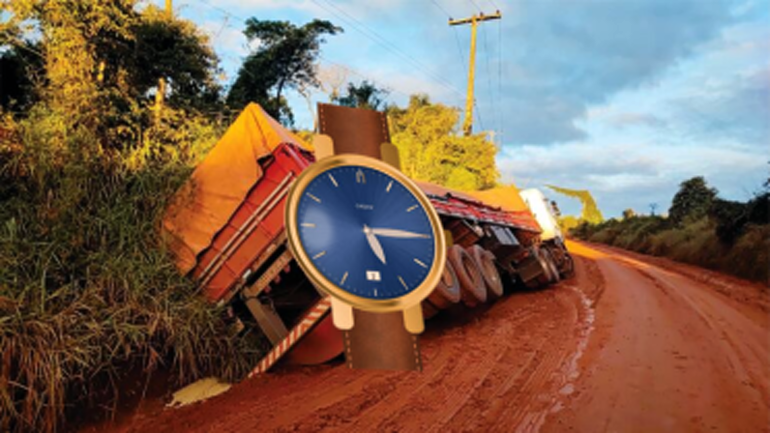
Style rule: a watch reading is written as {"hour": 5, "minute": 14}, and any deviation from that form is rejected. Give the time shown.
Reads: {"hour": 5, "minute": 15}
